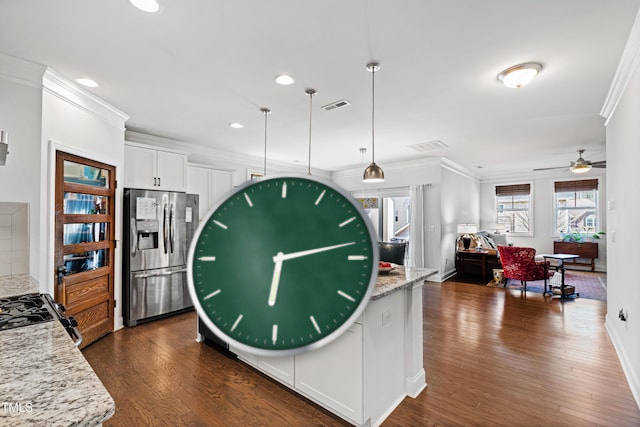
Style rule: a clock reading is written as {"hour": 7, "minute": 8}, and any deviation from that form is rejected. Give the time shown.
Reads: {"hour": 6, "minute": 13}
